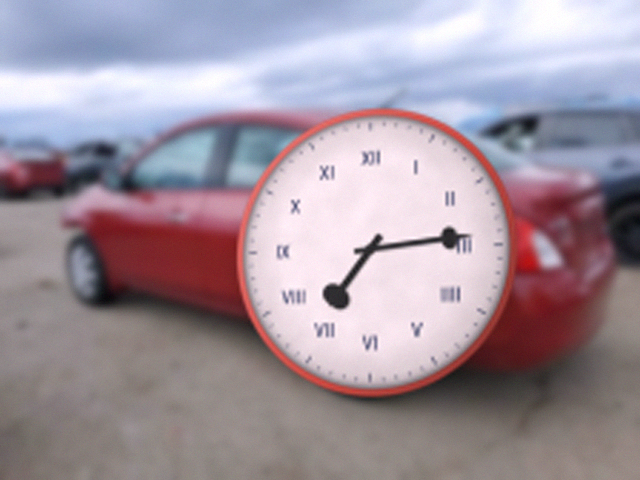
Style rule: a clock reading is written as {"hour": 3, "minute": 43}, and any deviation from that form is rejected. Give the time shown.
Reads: {"hour": 7, "minute": 14}
